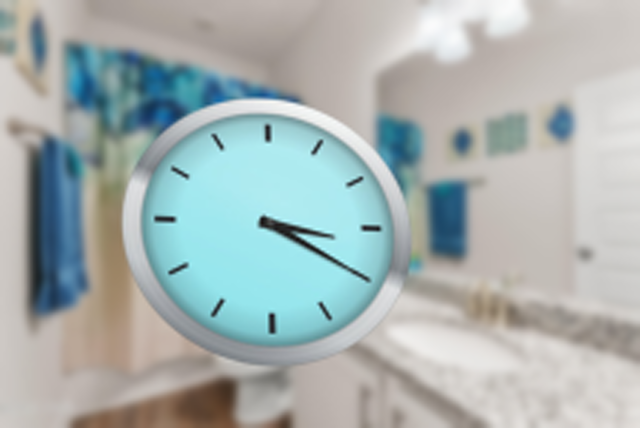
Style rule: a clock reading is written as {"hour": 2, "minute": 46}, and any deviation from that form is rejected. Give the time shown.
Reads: {"hour": 3, "minute": 20}
